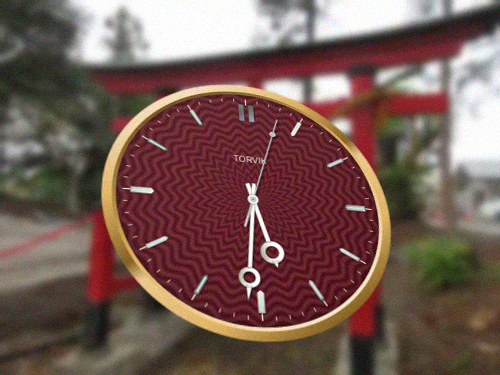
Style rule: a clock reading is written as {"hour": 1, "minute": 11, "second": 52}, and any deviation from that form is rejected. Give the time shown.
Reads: {"hour": 5, "minute": 31, "second": 3}
